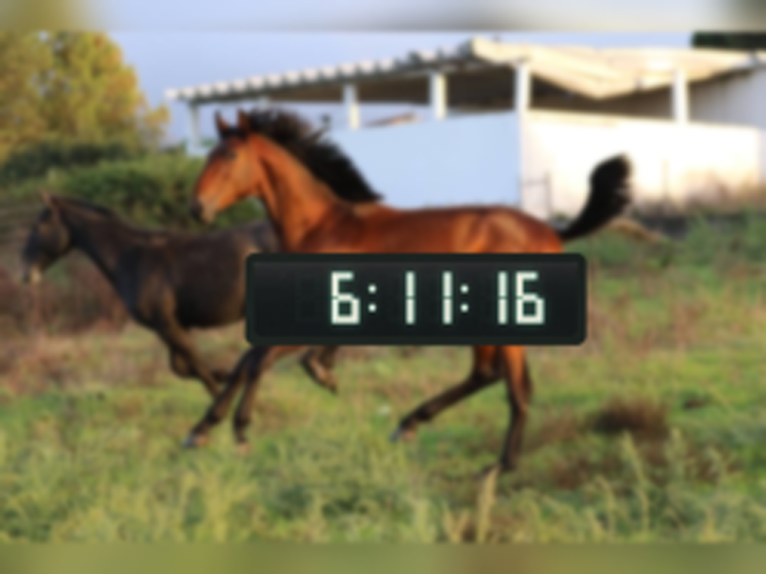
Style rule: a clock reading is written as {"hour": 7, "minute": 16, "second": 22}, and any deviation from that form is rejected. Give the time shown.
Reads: {"hour": 6, "minute": 11, "second": 16}
